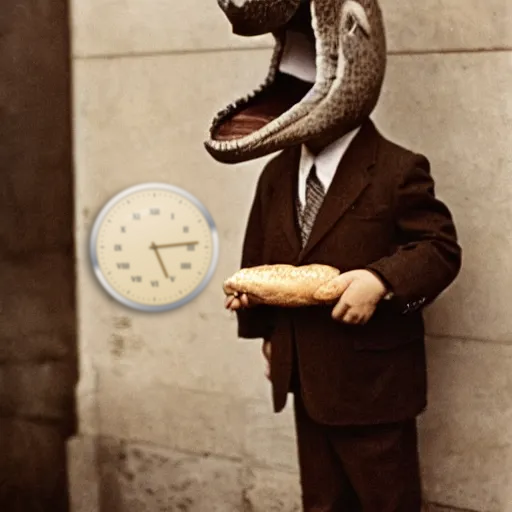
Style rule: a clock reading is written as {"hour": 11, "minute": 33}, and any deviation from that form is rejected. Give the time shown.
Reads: {"hour": 5, "minute": 14}
